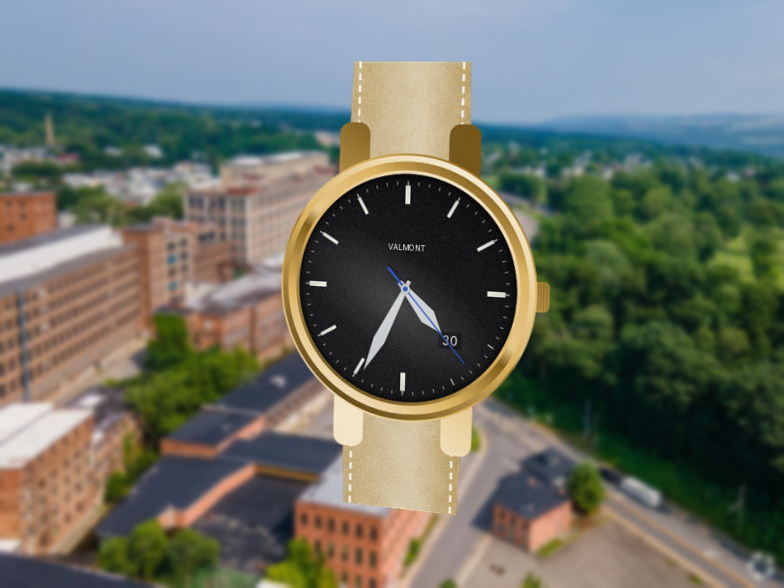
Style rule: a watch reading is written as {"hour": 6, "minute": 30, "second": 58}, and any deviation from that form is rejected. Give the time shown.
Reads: {"hour": 4, "minute": 34, "second": 23}
